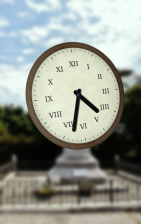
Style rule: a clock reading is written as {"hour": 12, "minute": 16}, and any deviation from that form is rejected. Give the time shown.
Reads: {"hour": 4, "minute": 33}
